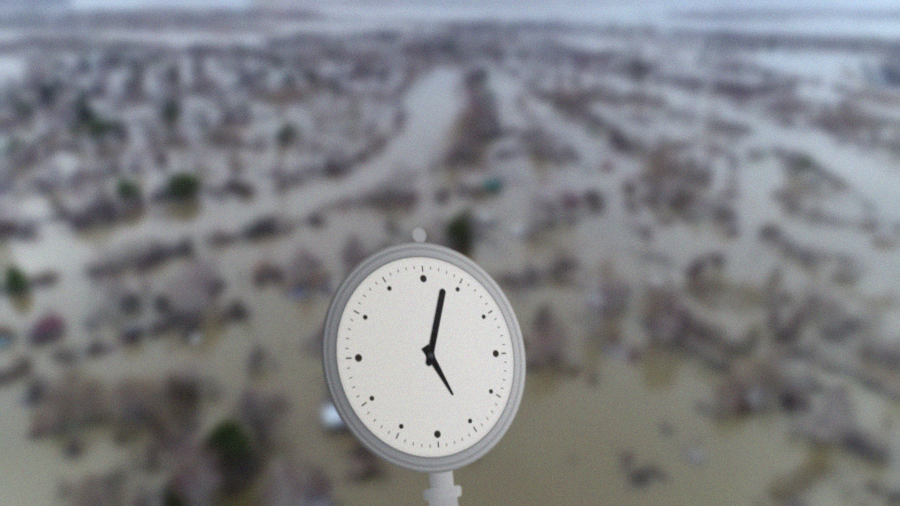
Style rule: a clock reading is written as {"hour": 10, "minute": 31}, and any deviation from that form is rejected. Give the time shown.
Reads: {"hour": 5, "minute": 3}
